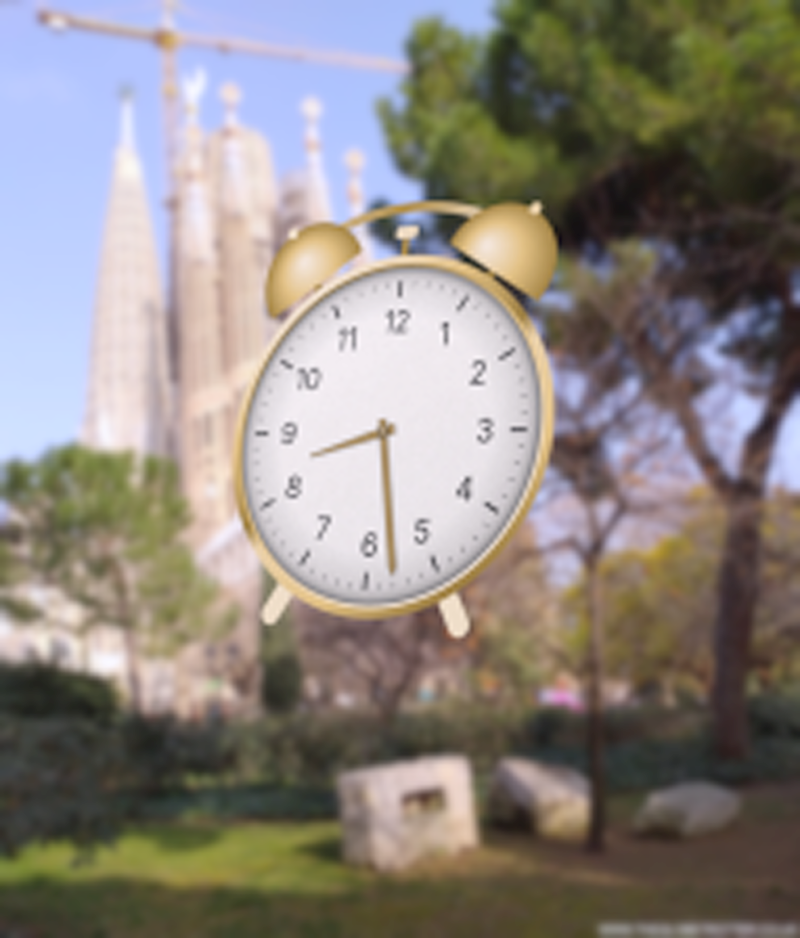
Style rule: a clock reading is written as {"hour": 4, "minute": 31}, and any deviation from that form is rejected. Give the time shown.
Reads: {"hour": 8, "minute": 28}
